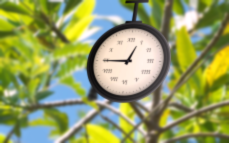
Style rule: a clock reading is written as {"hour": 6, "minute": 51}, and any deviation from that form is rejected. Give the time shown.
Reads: {"hour": 12, "minute": 45}
